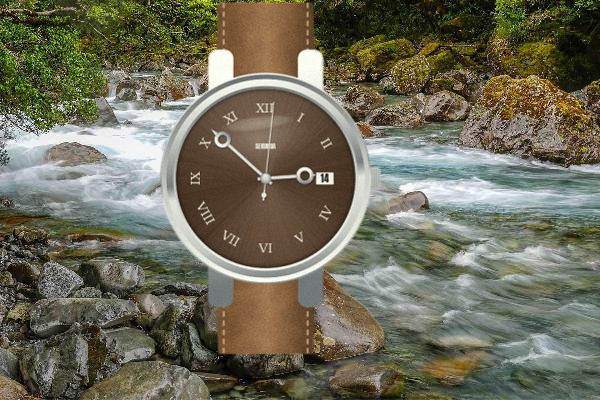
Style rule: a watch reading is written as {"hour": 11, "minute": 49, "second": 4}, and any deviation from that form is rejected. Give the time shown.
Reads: {"hour": 2, "minute": 52, "second": 1}
